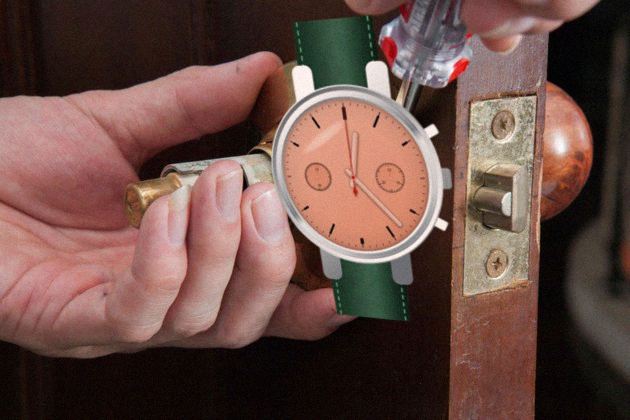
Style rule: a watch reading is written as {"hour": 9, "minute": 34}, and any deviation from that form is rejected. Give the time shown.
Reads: {"hour": 12, "minute": 23}
